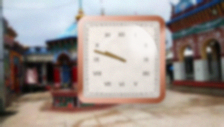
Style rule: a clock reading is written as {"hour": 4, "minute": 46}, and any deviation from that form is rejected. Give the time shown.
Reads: {"hour": 9, "minute": 48}
